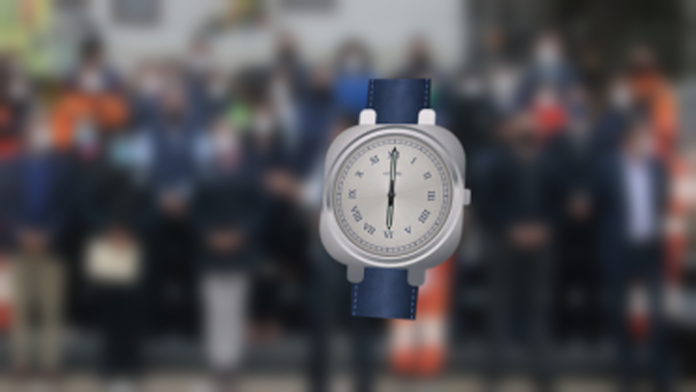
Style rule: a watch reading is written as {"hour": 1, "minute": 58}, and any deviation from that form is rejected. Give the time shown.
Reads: {"hour": 6, "minute": 0}
